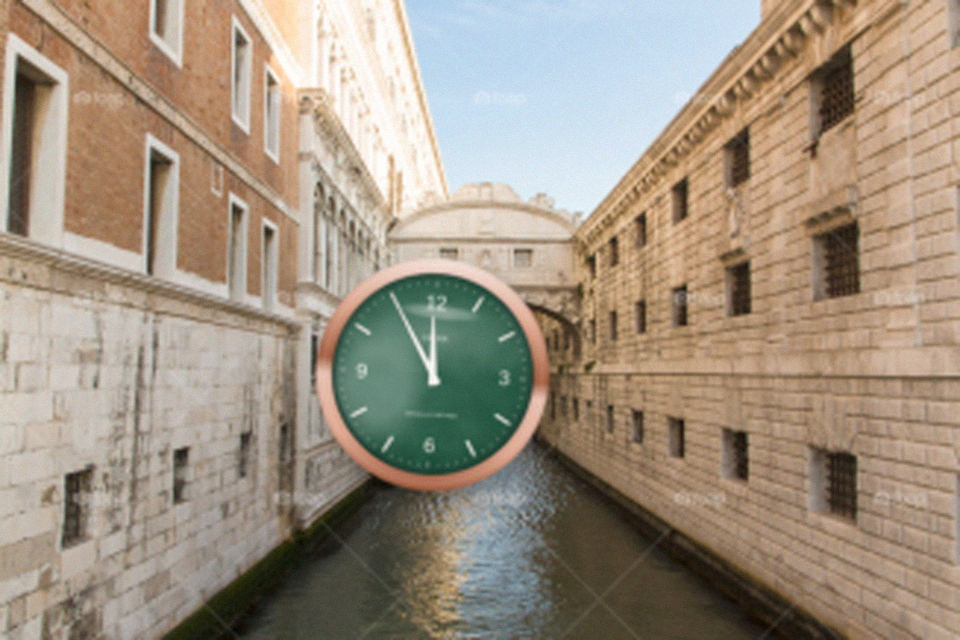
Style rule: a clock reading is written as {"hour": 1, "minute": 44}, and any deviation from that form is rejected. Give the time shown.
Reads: {"hour": 11, "minute": 55}
